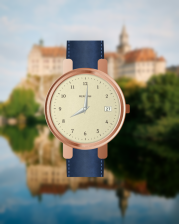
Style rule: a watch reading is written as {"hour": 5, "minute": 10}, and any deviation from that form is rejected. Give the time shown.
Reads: {"hour": 8, "minute": 1}
